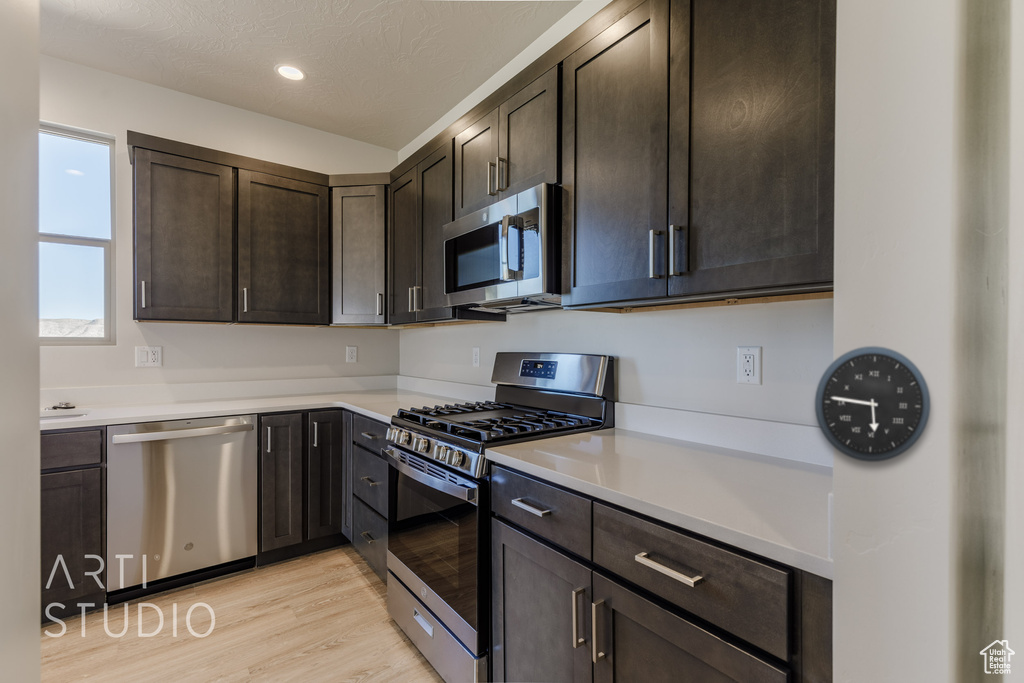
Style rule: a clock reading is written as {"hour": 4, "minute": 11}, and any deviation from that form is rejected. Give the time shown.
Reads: {"hour": 5, "minute": 46}
